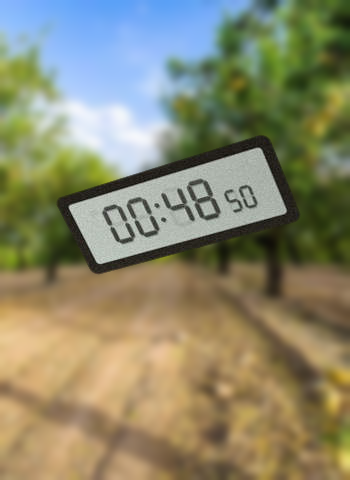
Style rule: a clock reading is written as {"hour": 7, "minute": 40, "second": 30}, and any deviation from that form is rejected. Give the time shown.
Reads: {"hour": 0, "minute": 48, "second": 50}
